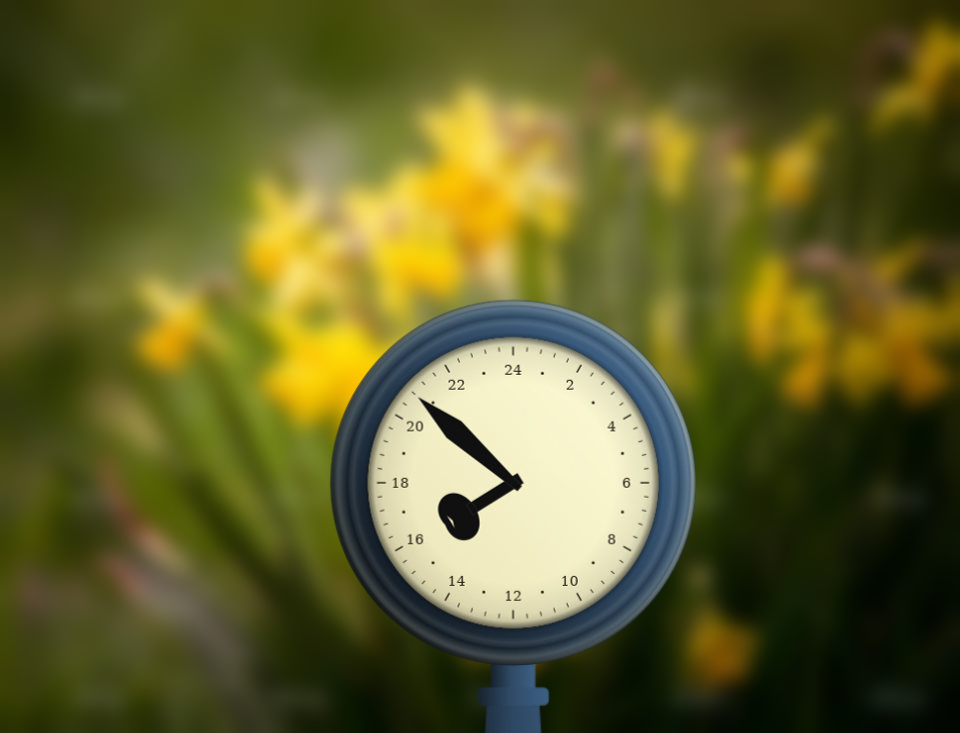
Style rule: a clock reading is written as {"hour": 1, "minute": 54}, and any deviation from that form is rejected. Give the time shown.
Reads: {"hour": 15, "minute": 52}
